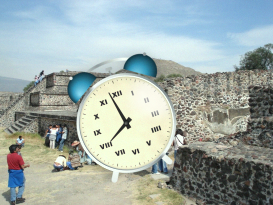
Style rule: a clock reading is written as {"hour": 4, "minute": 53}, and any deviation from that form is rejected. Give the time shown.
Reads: {"hour": 7, "minute": 58}
